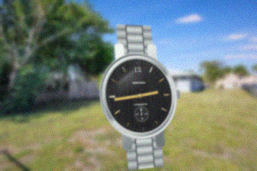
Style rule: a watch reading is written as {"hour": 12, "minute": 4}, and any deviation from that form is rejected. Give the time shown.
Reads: {"hour": 2, "minute": 44}
